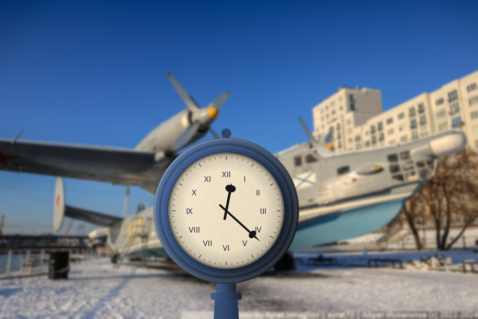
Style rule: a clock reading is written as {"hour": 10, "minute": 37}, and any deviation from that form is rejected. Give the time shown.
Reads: {"hour": 12, "minute": 22}
